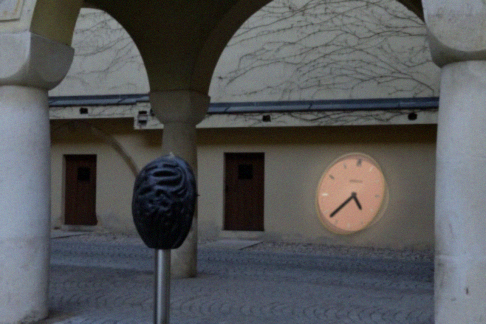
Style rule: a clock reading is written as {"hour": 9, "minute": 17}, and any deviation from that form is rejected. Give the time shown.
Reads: {"hour": 4, "minute": 38}
